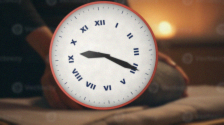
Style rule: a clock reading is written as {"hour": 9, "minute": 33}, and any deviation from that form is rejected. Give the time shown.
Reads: {"hour": 9, "minute": 20}
